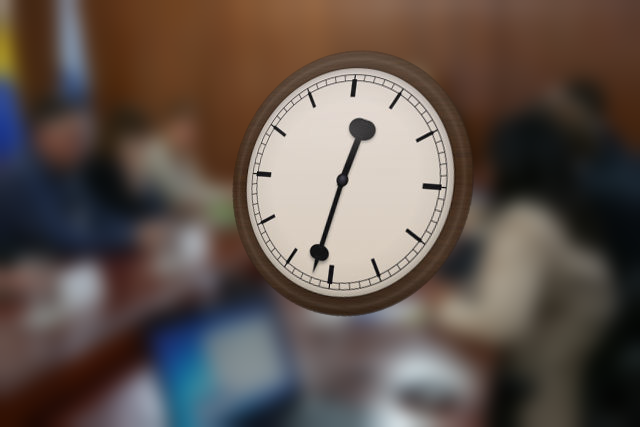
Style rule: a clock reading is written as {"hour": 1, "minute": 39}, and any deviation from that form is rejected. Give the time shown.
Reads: {"hour": 12, "minute": 32}
